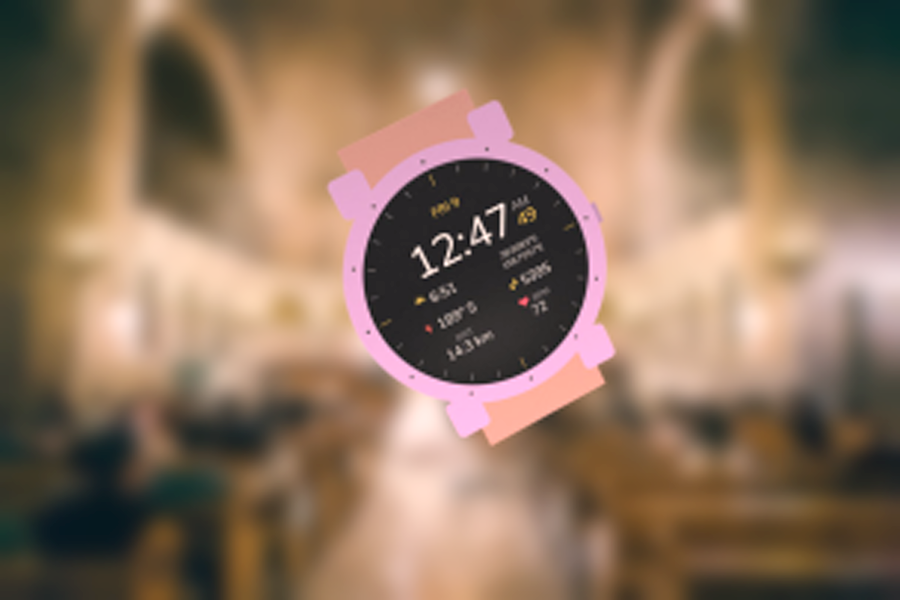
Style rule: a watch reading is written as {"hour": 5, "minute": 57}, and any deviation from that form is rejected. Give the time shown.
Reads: {"hour": 12, "minute": 47}
